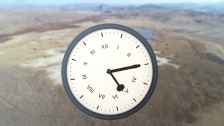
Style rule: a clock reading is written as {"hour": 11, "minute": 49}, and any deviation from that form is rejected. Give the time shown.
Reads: {"hour": 5, "minute": 15}
